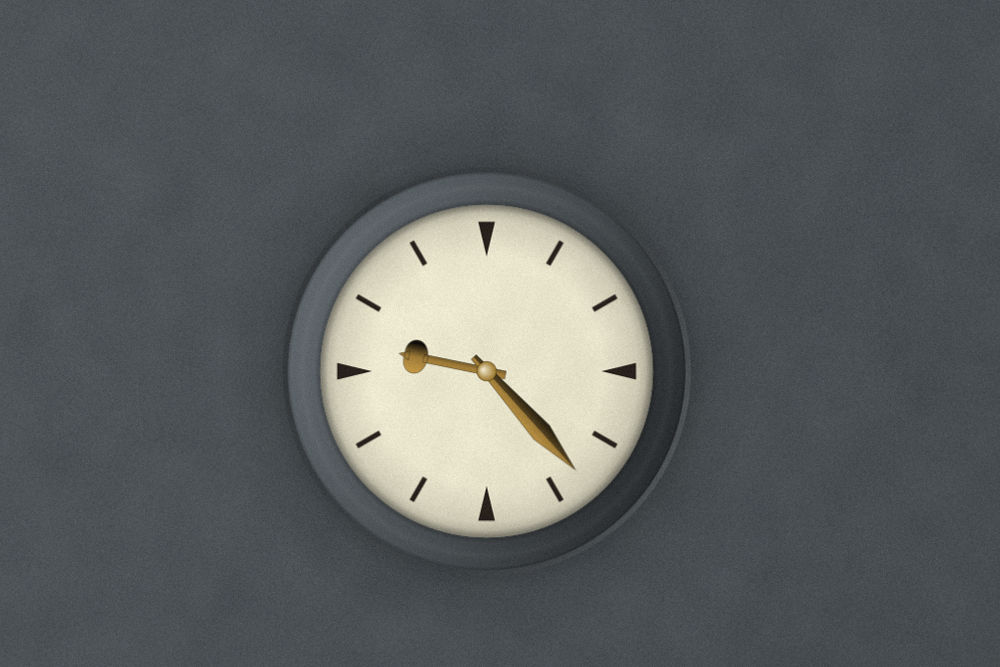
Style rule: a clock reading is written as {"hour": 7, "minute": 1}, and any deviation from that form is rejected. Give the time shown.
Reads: {"hour": 9, "minute": 23}
